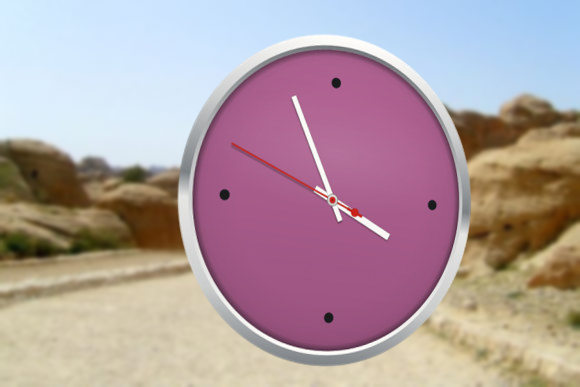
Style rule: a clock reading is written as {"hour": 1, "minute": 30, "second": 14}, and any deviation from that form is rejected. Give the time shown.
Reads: {"hour": 3, "minute": 55, "second": 49}
